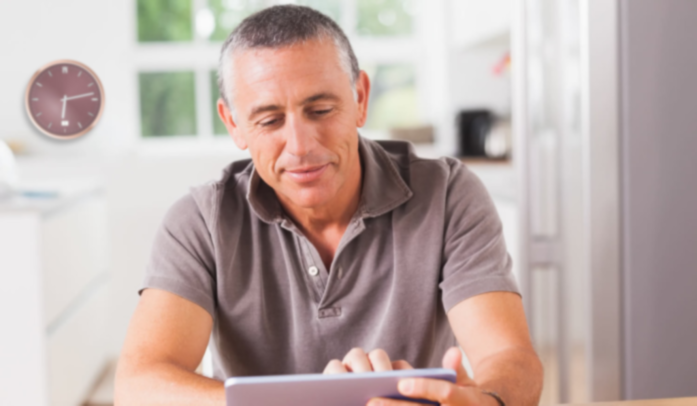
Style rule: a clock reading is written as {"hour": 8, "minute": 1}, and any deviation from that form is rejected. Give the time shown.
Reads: {"hour": 6, "minute": 13}
